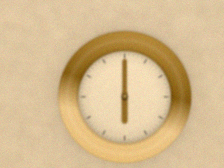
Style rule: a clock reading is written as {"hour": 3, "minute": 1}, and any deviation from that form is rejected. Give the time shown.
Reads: {"hour": 6, "minute": 0}
